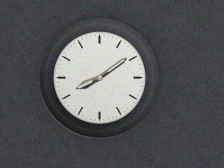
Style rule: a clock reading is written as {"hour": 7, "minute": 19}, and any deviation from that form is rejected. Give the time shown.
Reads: {"hour": 8, "minute": 9}
